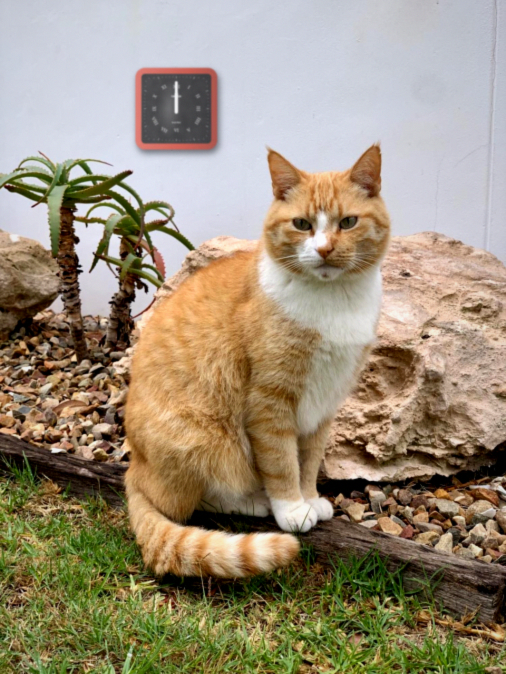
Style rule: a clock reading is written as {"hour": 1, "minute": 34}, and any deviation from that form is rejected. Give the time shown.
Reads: {"hour": 12, "minute": 0}
